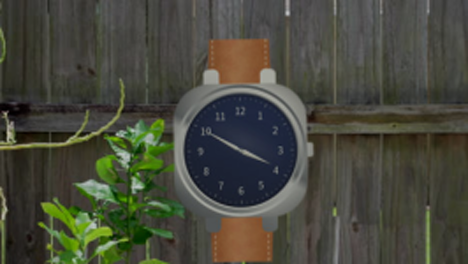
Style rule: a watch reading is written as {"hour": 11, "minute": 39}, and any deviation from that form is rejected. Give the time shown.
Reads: {"hour": 3, "minute": 50}
